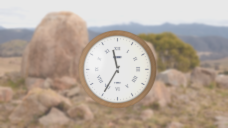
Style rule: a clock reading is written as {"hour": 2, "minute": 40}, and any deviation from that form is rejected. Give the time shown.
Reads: {"hour": 11, "minute": 35}
